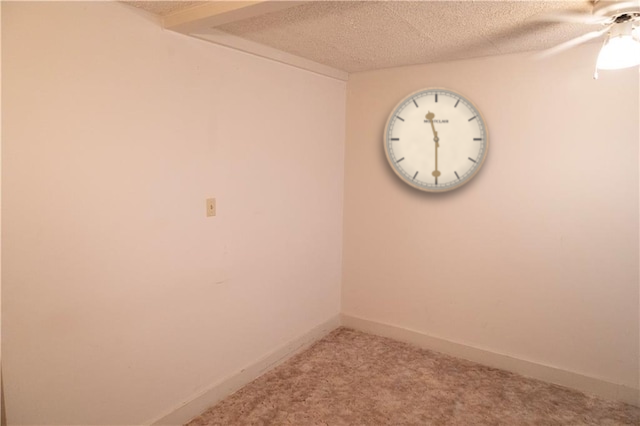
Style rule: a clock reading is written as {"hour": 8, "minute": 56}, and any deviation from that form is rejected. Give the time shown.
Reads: {"hour": 11, "minute": 30}
